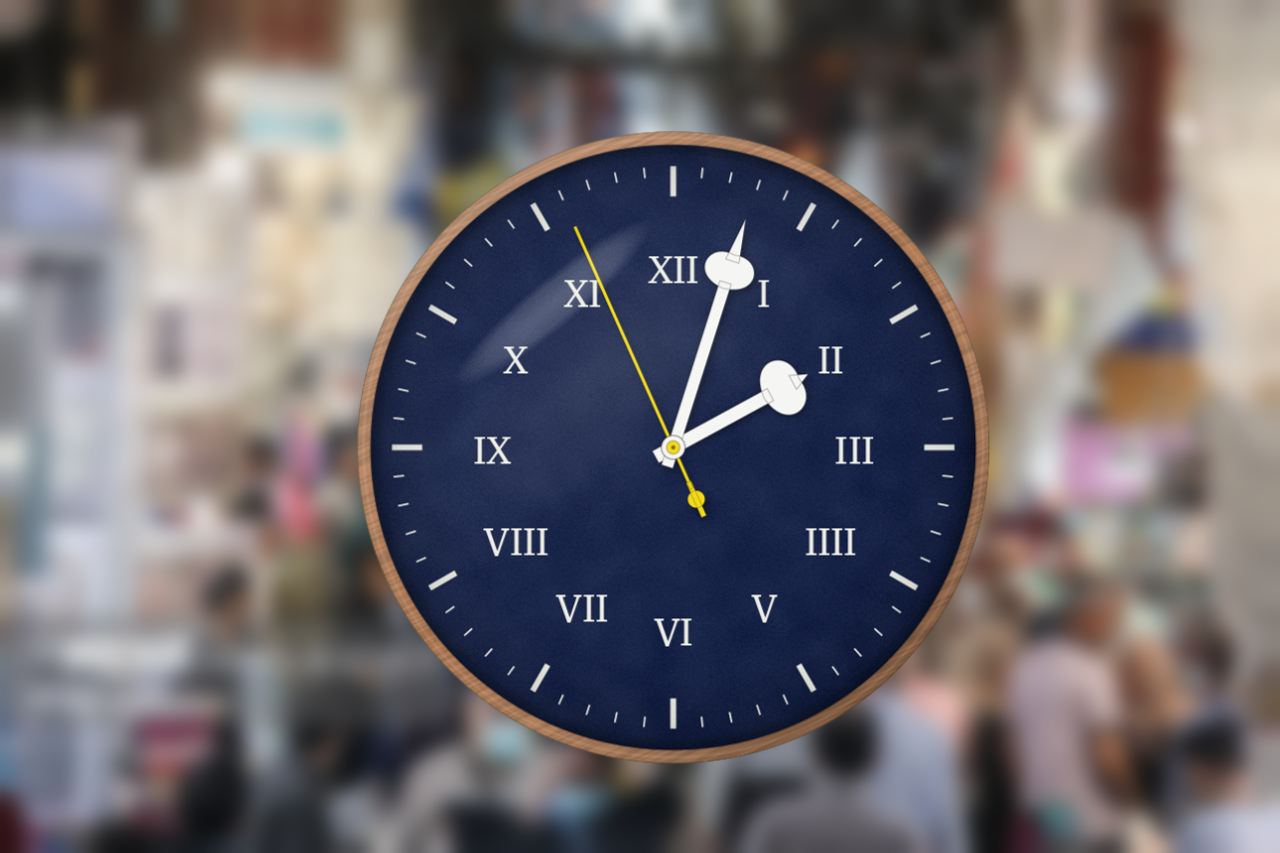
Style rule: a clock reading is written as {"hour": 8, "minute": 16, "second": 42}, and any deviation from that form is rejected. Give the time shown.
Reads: {"hour": 2, "minute": 2, "second": 56}
